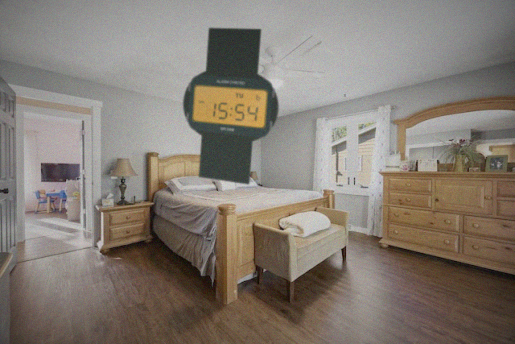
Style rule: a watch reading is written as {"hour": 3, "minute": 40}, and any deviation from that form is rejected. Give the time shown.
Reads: {"hour": 15, "minute": 54}
